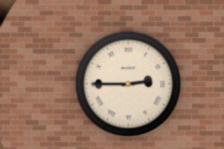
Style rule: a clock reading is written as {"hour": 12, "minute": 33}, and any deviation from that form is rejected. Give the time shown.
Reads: {"hour": 2, "minute": 45}
